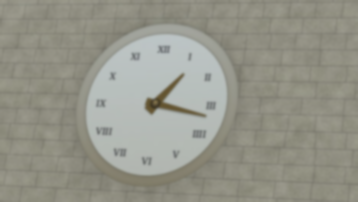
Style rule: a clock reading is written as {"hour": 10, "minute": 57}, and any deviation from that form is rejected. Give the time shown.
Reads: {"hour": 1, "minute": 17}
